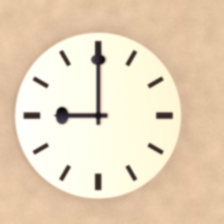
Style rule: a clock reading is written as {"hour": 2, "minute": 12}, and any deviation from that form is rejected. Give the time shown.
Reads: {"hour": 9, "minute": 0}
